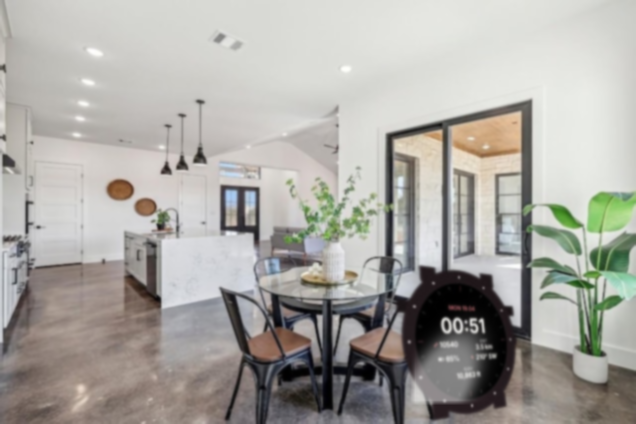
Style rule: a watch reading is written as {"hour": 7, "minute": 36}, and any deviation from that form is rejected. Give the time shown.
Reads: {"hour": 0, "minute": 51}
